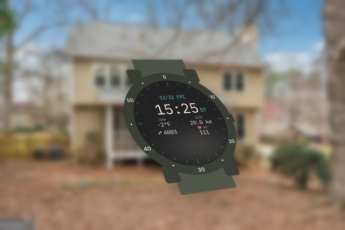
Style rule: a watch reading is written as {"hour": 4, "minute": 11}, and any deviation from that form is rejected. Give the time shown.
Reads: {"hour": 15, "minute": 25}
